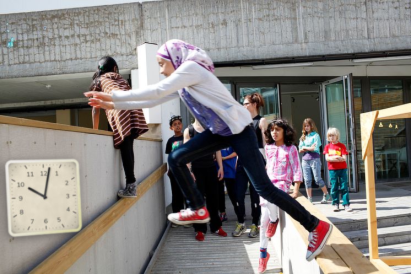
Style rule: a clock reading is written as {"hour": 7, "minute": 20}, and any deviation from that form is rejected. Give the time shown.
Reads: {"hour": 10, "minute": 2}
